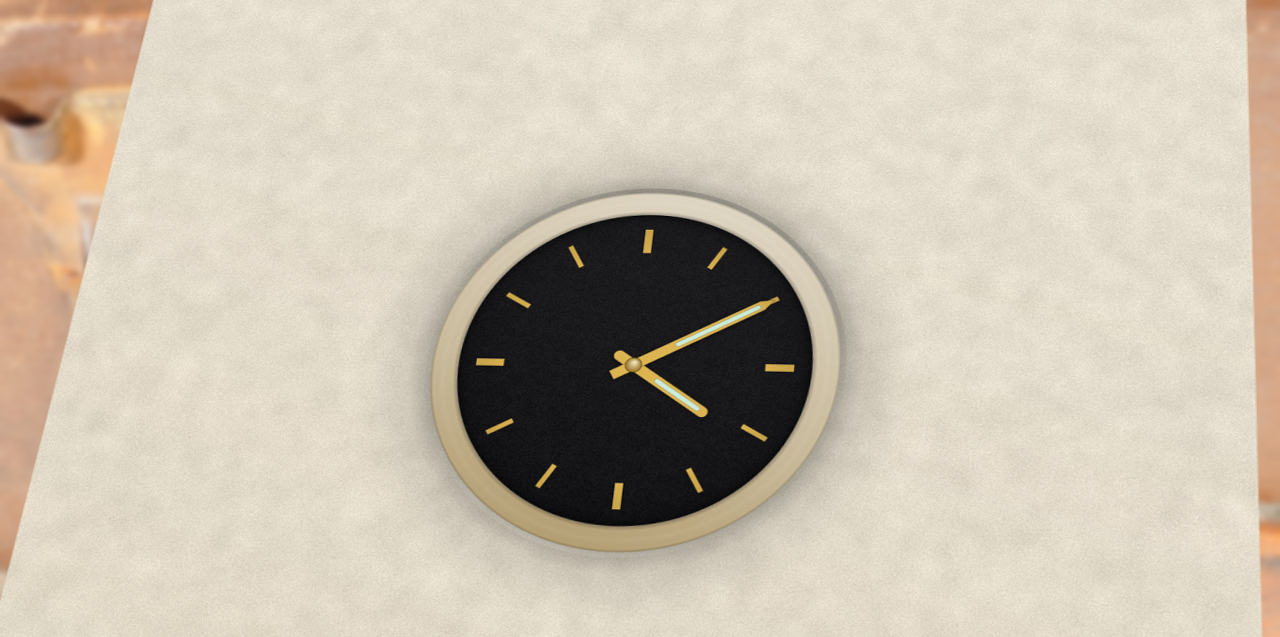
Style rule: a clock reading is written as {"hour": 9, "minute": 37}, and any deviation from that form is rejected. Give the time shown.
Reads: {"hour": 4, "minute": 10}
